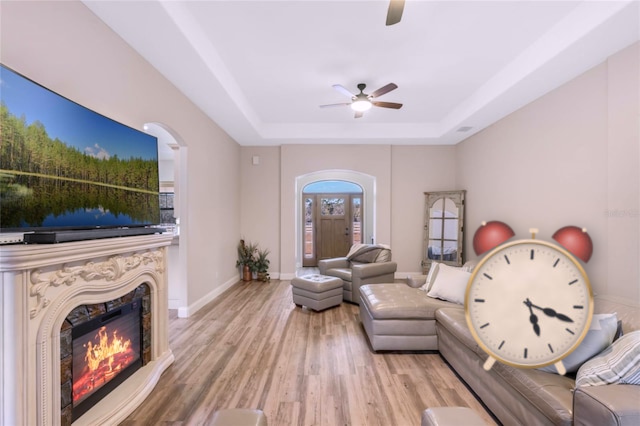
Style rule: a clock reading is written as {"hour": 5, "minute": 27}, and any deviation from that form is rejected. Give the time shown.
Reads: {"hour": 5, "minute": 18}
